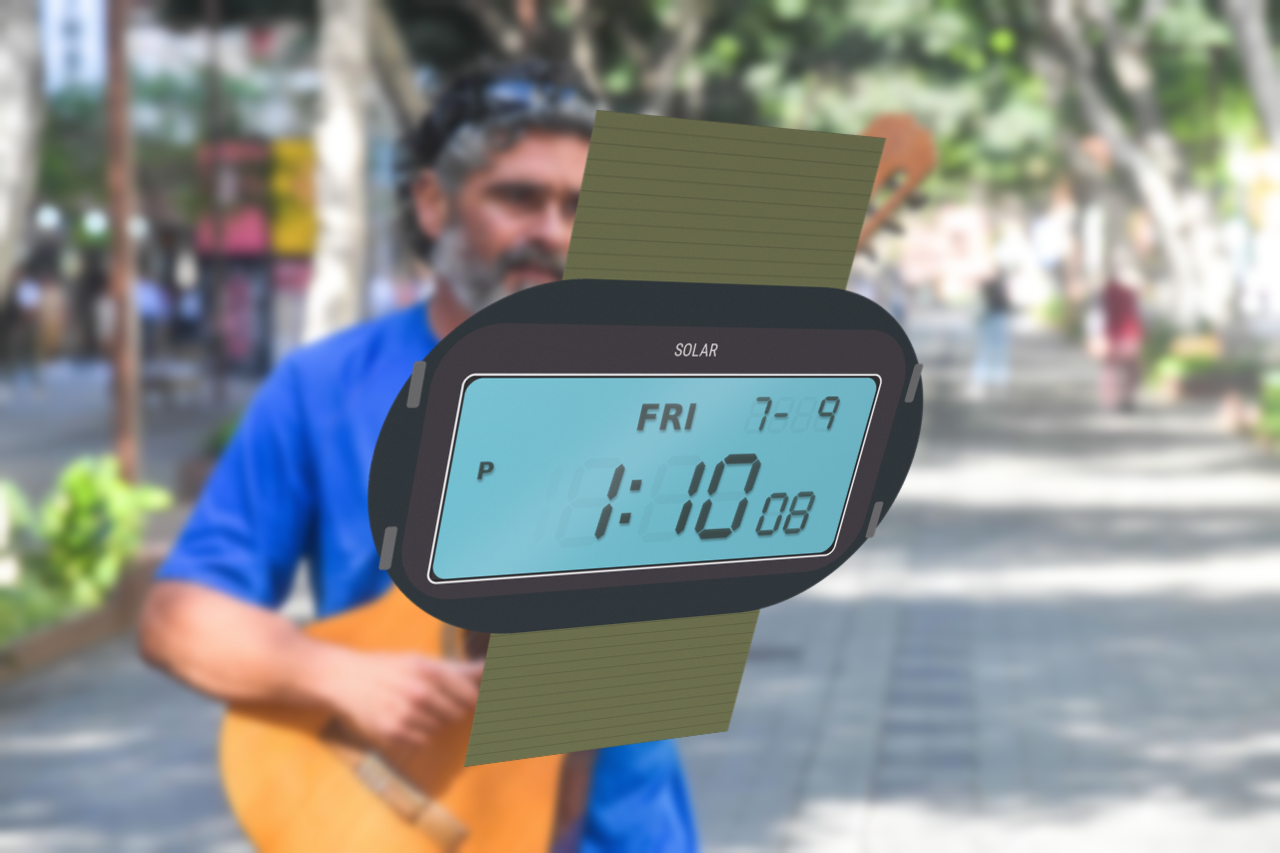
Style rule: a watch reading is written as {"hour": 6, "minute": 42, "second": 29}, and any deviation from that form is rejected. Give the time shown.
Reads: {"hour": 1, "minute": 10, "second": 8}
